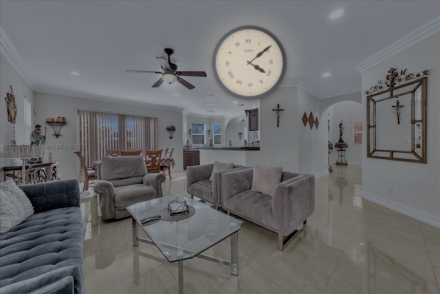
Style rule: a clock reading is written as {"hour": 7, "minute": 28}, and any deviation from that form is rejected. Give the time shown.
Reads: {"hour": 4, "minute": 9}
